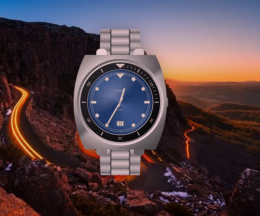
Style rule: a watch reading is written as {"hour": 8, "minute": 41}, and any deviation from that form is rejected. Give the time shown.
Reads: {"hour": 12, "minute": 35}
